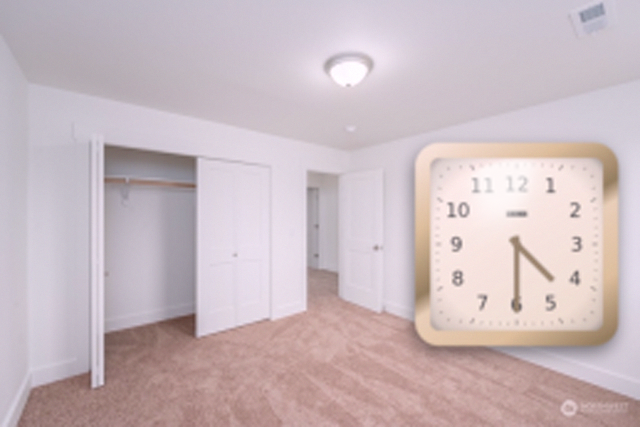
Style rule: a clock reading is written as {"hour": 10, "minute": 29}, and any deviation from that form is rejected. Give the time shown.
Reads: {"hour": 4, "minute": 30}
